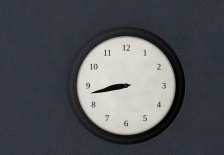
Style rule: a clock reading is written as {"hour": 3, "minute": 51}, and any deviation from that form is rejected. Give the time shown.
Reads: {"hour": 8, "minute": 43}
